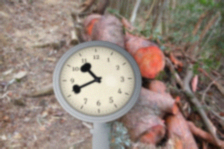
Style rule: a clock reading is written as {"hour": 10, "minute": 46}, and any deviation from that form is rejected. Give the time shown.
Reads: {"hour": 10, "minute": 41}
